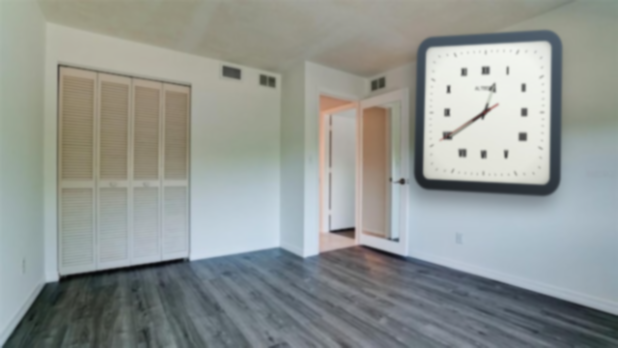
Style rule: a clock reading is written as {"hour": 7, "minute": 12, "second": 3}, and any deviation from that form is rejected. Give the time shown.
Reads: {"hour": 12, "minute": 39, "second": 40}
